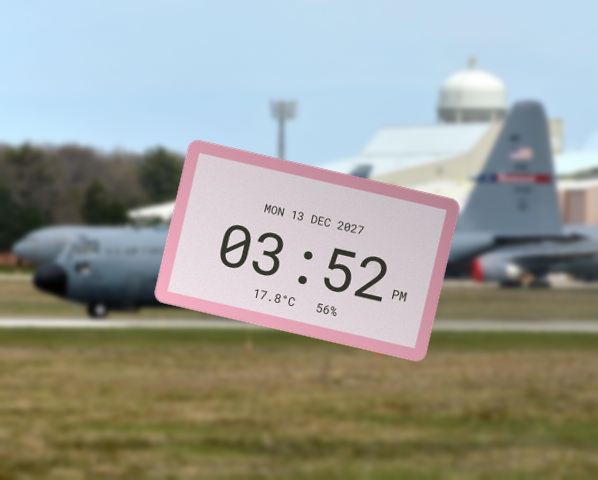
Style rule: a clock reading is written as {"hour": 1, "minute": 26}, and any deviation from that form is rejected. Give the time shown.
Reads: {"hour": 3, "minute": 52}
